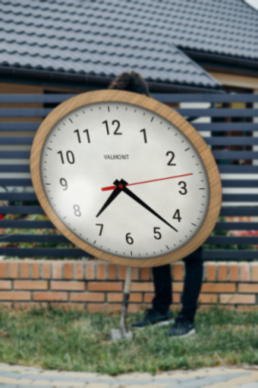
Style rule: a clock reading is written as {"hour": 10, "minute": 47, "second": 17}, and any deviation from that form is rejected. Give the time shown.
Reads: {"hour": 7, "minute": 22, "second": 13}
